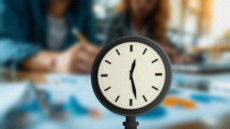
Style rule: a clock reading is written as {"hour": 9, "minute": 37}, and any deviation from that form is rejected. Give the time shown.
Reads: {"hour": 12, "minute": 28}
